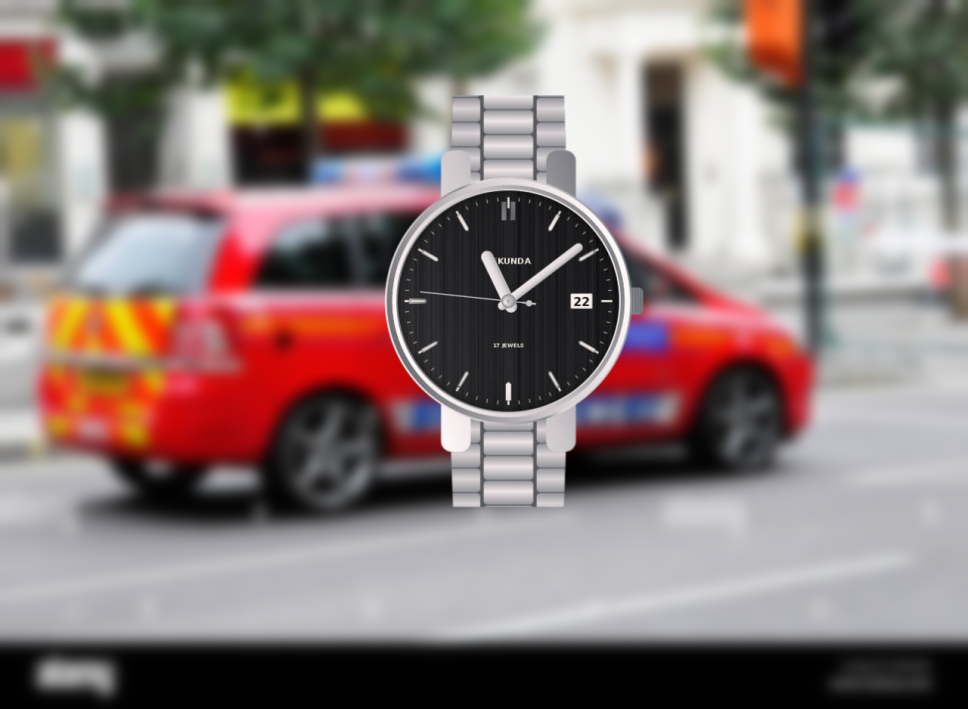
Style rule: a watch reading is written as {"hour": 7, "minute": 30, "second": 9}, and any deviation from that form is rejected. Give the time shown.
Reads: {"hour": 11, "minute": 8, "second": 46}
